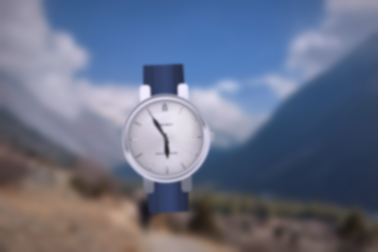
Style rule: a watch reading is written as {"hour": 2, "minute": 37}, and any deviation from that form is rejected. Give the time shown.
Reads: {"hour": 5, "minute": 55}
